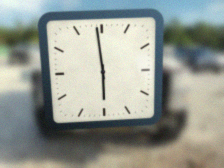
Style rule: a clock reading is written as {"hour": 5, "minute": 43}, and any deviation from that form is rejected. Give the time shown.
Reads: {"hour": 5, "minute": 59}
